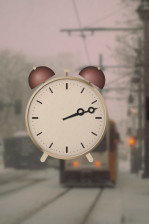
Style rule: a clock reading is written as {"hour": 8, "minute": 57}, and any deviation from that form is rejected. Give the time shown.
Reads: {"hour": 2, "minute": 12}
